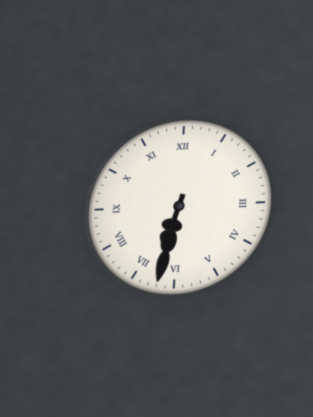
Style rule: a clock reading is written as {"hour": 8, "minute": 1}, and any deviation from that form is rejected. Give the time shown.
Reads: {"hour": 6, "minute": 32}
